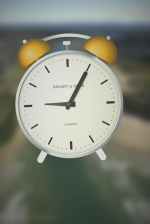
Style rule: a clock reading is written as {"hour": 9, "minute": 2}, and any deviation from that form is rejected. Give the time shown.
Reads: {"hour": 9, "minute": 5}
